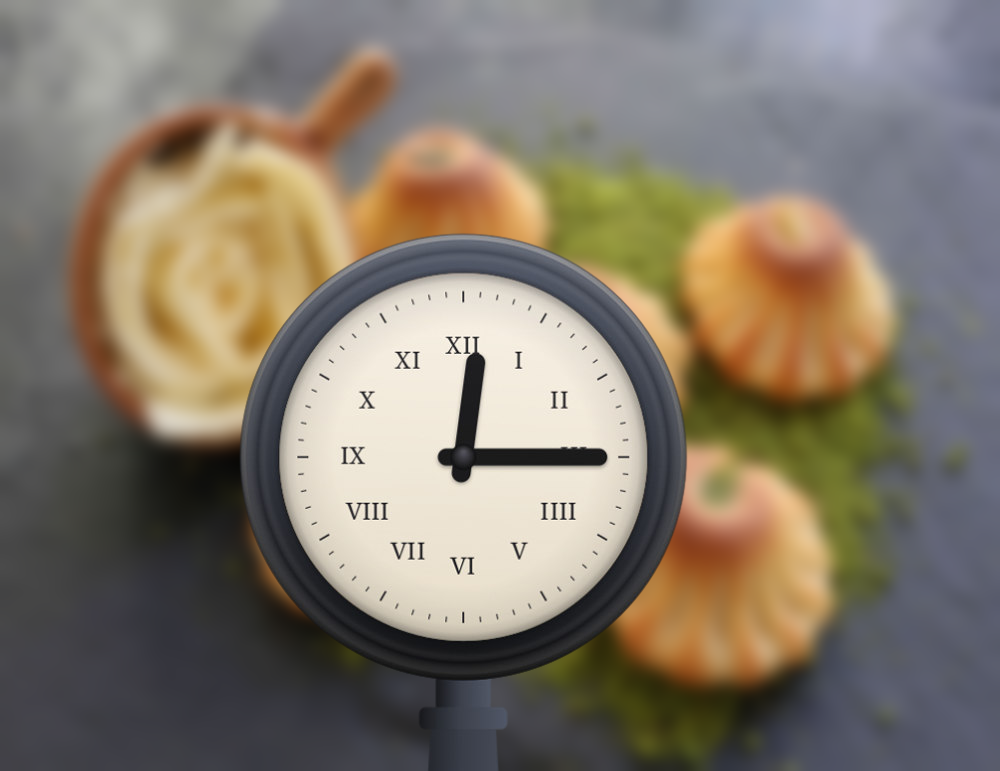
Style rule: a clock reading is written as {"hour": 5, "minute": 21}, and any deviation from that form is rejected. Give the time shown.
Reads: {"hour": 12, "minute": 15}
